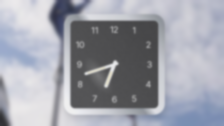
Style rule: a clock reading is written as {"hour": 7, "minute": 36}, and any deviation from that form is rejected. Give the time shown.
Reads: {"hour": 6, "minute": 42}
